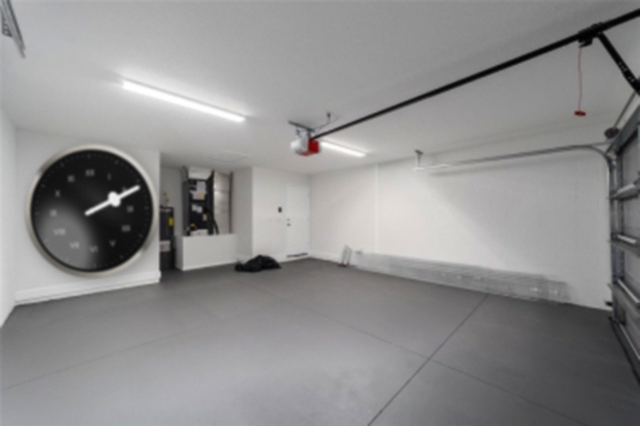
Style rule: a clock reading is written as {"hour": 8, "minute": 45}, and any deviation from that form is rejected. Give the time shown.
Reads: {"hour": 2, "minute": 11}
